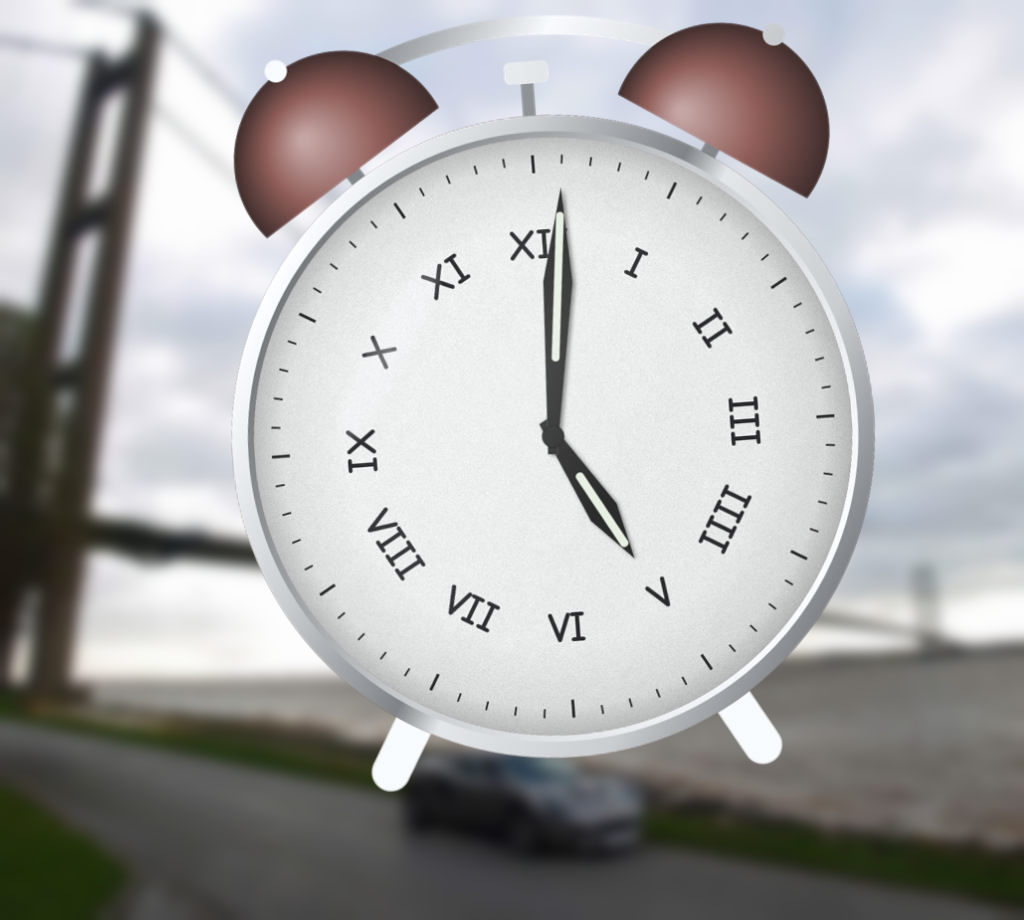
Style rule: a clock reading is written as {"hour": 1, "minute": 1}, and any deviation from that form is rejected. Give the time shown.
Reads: {"hour": 5, "minute": 1}
